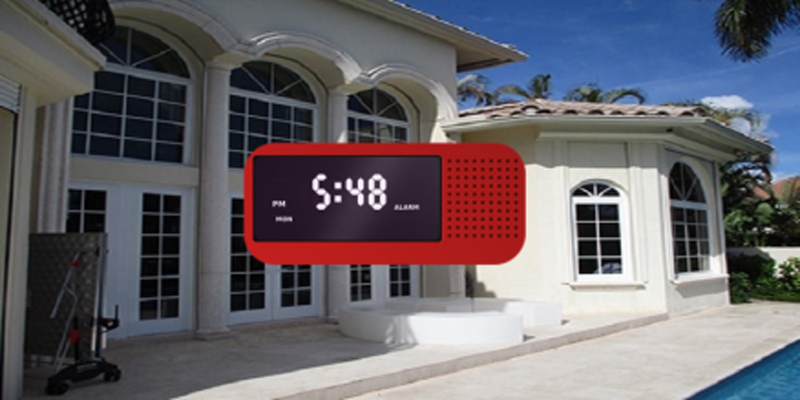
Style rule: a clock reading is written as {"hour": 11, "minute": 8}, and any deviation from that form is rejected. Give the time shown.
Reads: {"hour": 5, "minute": 48}
